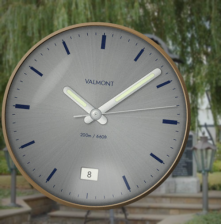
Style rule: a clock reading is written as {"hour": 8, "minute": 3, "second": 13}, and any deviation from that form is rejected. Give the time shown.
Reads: {"hour": 10, "minute": 8, "second": 13}
